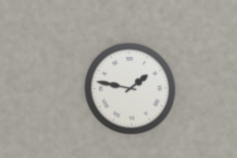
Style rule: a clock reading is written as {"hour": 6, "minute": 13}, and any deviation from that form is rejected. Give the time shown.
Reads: {"hour": 1, "minute": 47}
